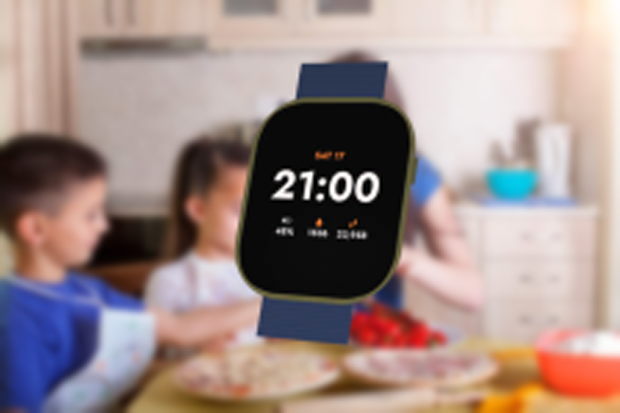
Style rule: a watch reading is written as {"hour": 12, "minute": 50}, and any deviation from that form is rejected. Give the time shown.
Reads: {"hour": 21, "minute": 0}
